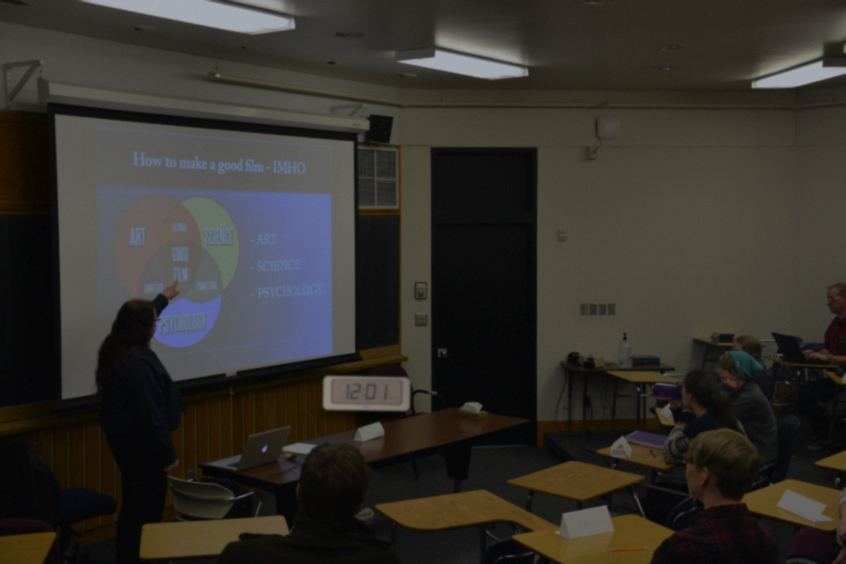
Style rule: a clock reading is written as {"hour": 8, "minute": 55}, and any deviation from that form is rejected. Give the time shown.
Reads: {"hour": 12, "minute": 1}
